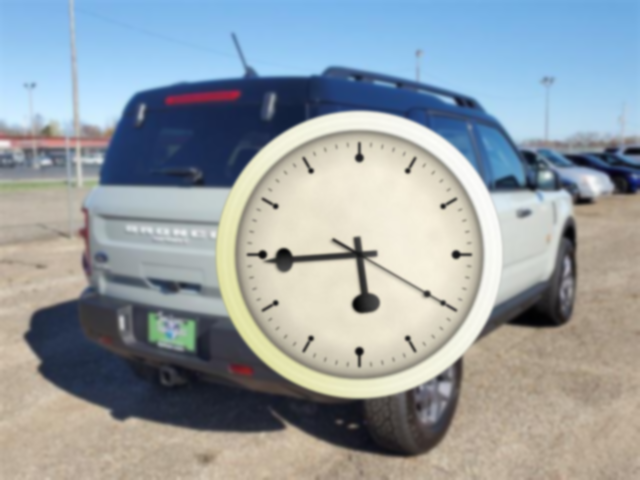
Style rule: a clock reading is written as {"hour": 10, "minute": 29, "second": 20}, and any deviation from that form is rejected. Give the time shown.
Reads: {"hour": 5, "minute": 44, "second": 20}
